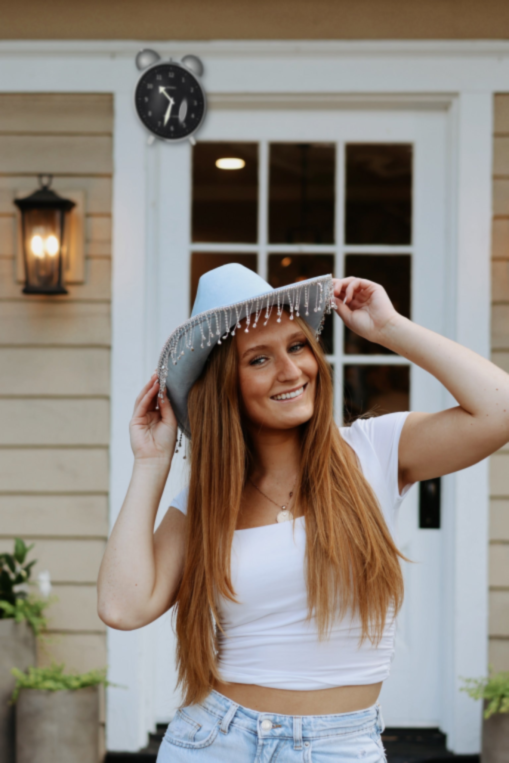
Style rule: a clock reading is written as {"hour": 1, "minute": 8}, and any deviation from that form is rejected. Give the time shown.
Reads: {"hour": 10, "minute": 33}
